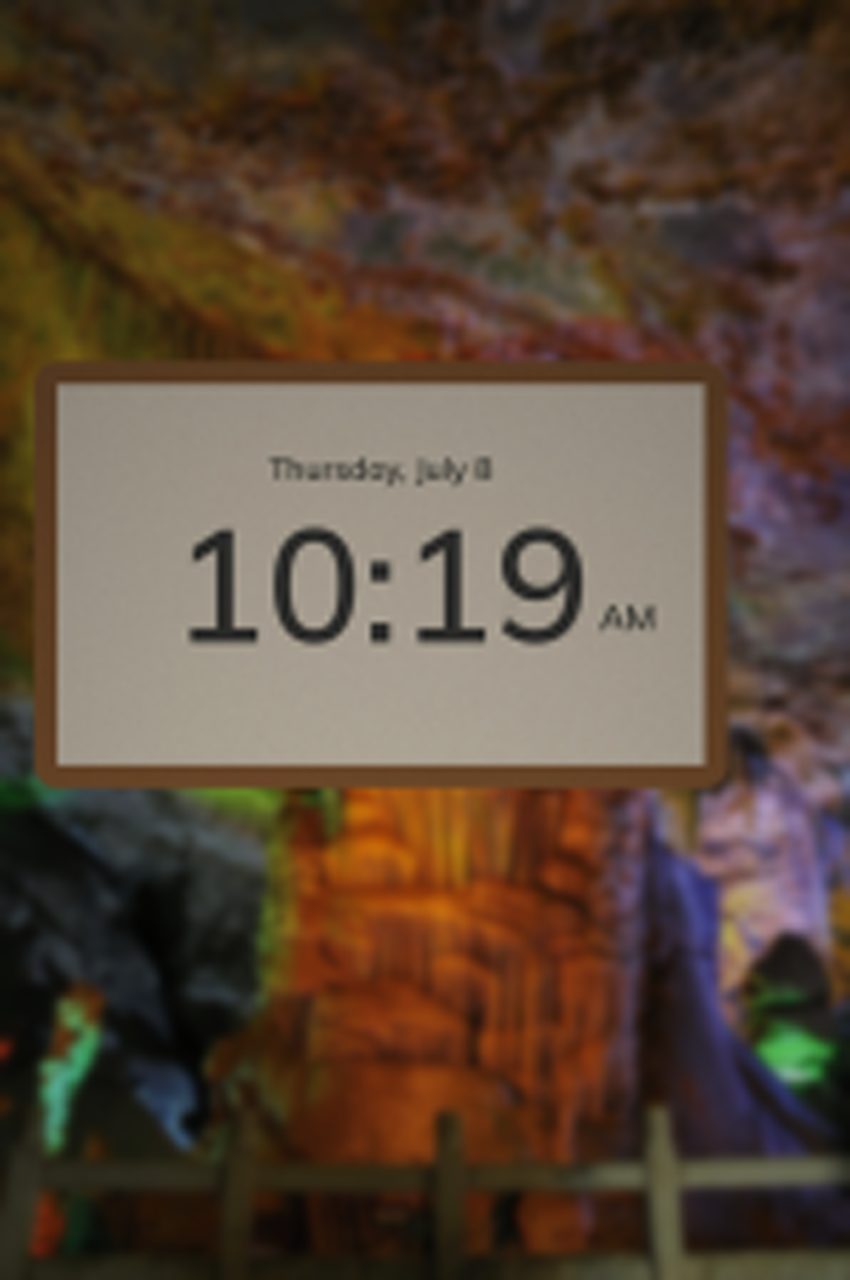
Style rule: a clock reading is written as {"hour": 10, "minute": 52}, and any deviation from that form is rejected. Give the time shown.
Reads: {"hour": 10, "minute": 19}
